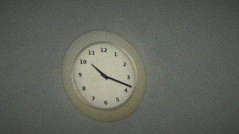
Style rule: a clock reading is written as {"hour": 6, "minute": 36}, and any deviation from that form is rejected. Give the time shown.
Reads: {"hour": 10, "minute": 18}
